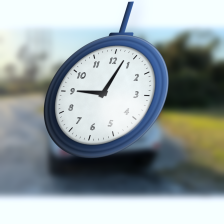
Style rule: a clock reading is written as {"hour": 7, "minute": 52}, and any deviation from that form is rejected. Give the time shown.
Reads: {"hour": 9, "minute": 3}
